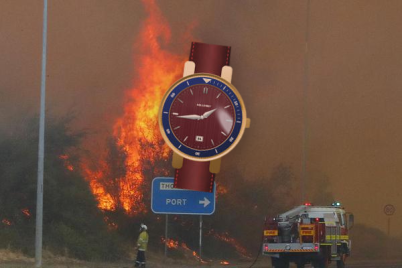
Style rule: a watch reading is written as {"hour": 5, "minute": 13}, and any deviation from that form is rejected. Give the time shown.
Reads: {"hour": 1, "minute": 44}
